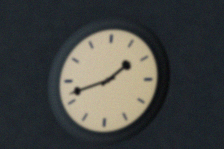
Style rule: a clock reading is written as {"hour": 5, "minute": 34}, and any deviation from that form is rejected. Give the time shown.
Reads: {"hour": 1, "minute": 42}
